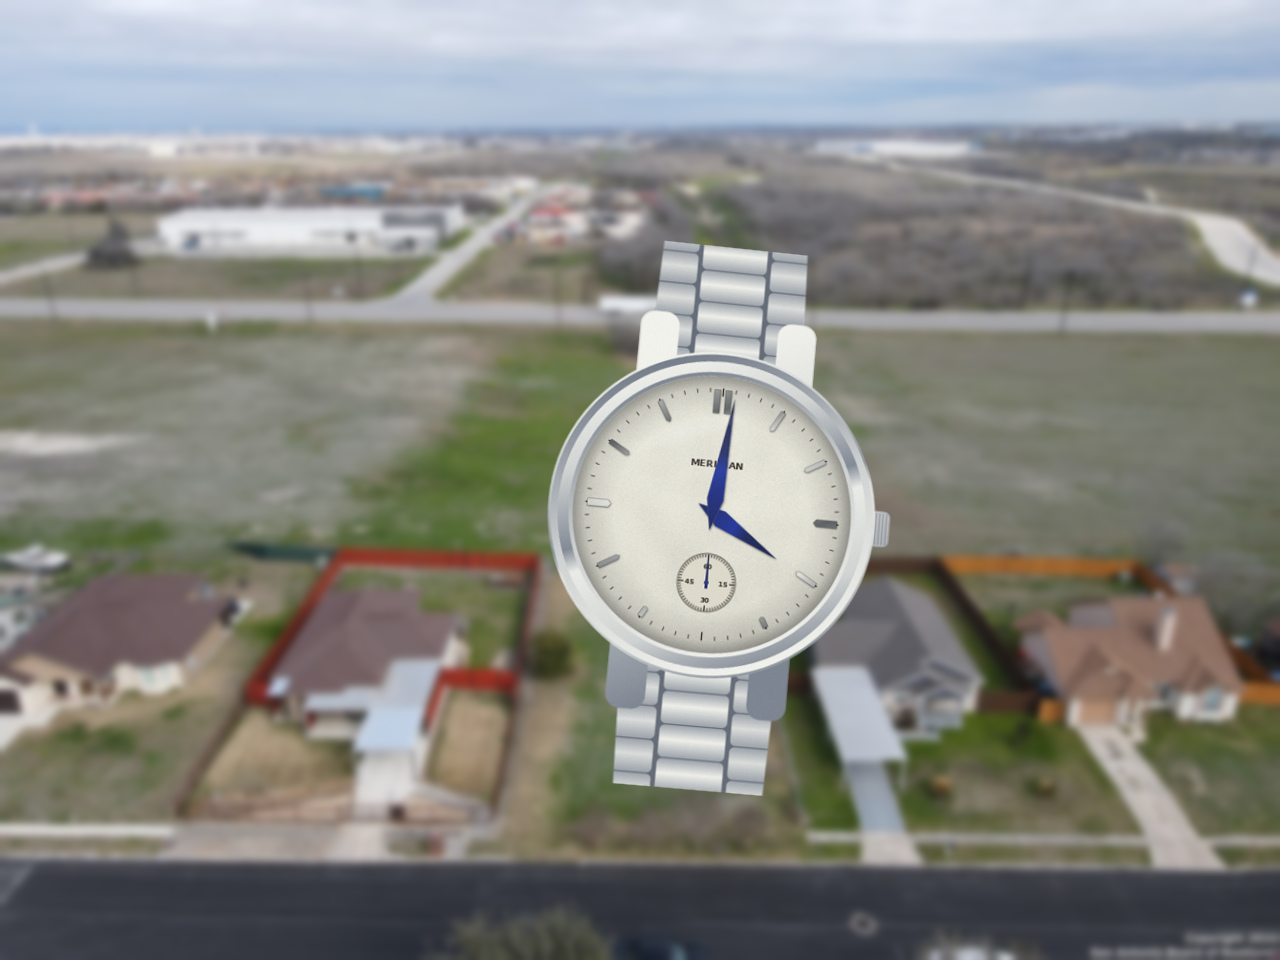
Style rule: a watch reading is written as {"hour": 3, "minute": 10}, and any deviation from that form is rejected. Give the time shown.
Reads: {"hour": 4, "minute": 1}
